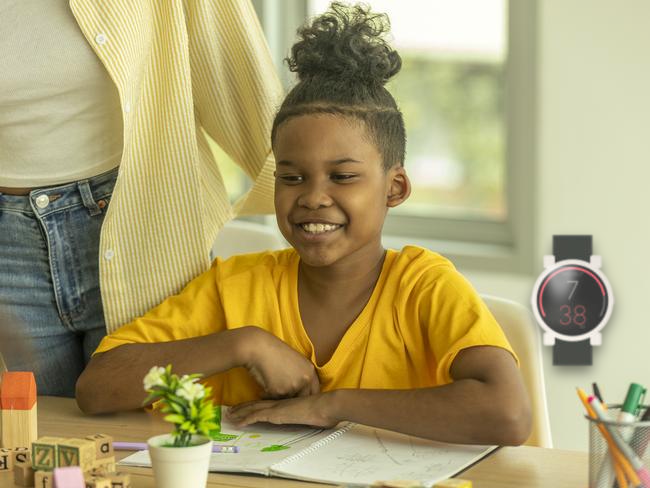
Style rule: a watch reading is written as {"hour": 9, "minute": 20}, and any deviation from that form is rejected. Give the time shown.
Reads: {"hour": 7, "minute": 38}
